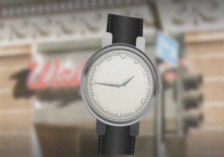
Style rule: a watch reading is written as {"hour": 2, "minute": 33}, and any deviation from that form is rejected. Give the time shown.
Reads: {"hour": 1, "minute": 45}
